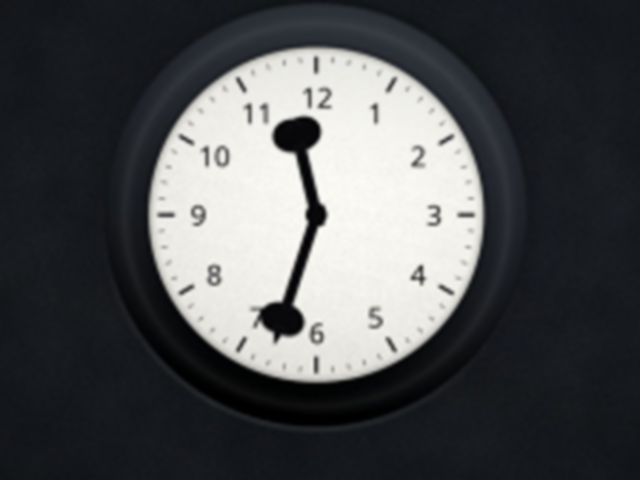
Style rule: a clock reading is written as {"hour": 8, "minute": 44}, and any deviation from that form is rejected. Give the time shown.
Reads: {"hour": 11, "minute": 33}
